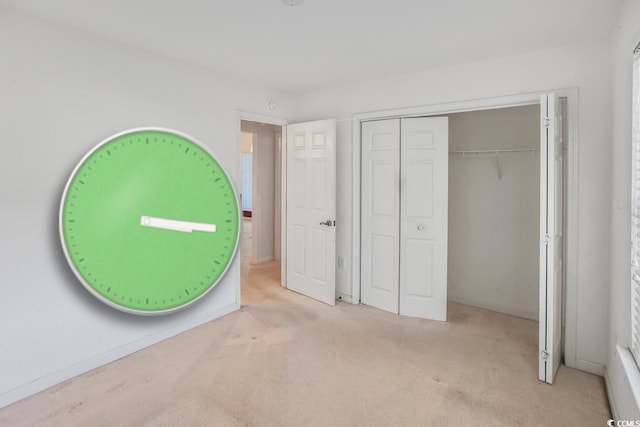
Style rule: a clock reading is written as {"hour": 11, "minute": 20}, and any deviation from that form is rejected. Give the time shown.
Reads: {"hour": 3, "minute": 16}
